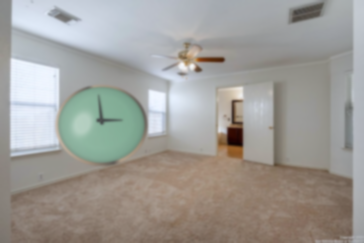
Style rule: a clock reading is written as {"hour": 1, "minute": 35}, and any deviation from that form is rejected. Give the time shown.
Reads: {"hour": 2, "minute": 59}
